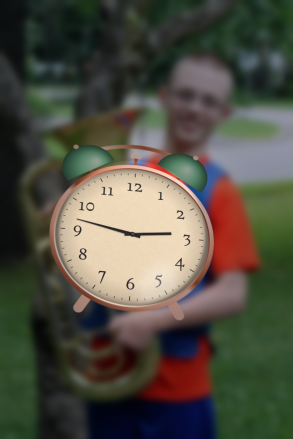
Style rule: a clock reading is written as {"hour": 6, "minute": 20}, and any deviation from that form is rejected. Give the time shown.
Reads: {"hour": 2, "minute": 47}
